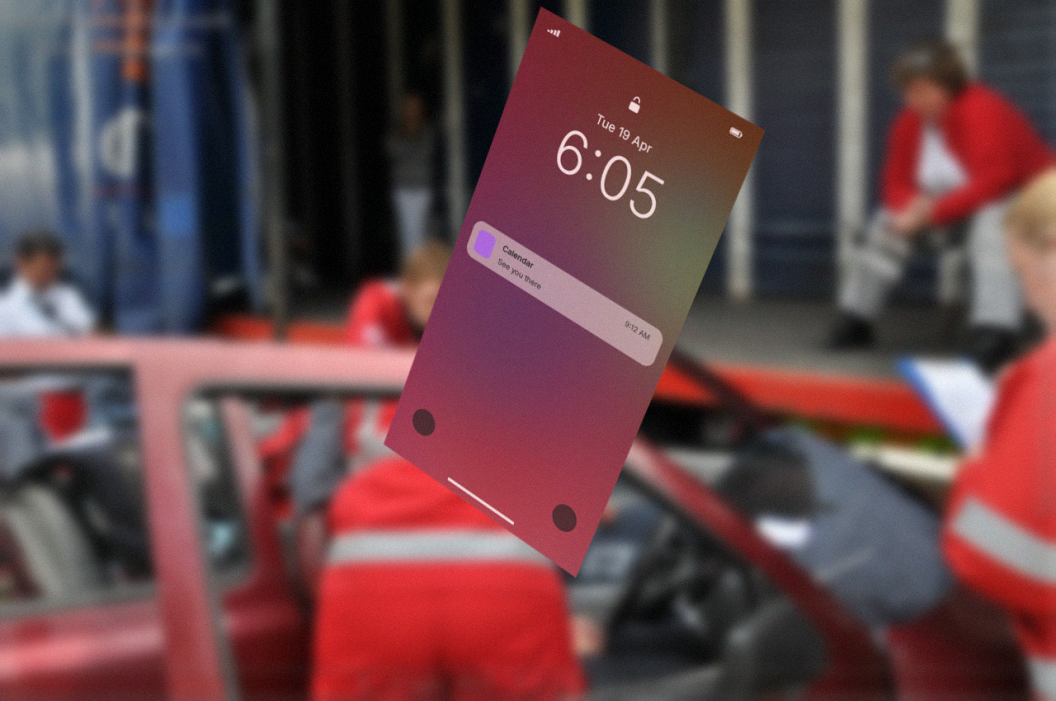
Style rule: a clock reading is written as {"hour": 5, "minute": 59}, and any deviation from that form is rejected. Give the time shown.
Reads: {"hour": 6, "minute": 5}
